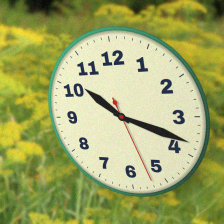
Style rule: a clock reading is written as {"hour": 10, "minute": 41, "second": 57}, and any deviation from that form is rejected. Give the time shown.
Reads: {"hour": 10, "minute": 18, "second": 27}
